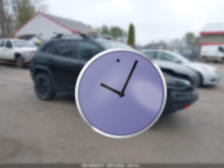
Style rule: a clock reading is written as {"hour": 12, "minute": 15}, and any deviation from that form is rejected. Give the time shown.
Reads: {"hour": 10, "minute": 5}
